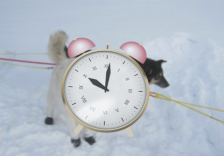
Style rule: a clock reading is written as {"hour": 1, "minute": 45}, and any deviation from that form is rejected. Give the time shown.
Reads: {"hour": 10, "minute": 1}
